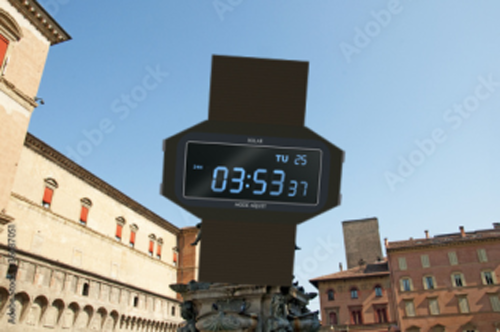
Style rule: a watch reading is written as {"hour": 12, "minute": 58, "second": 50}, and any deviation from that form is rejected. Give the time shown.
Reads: {"hour": 3, "minute": 53, "second": 37}
